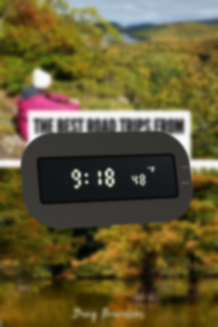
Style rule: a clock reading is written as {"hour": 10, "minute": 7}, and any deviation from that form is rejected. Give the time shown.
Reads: {"hour": 9, "minute": 18}
